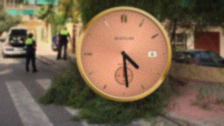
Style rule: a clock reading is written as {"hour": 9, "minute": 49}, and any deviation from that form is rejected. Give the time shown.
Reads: {"hour": 4, "minute": 29}
